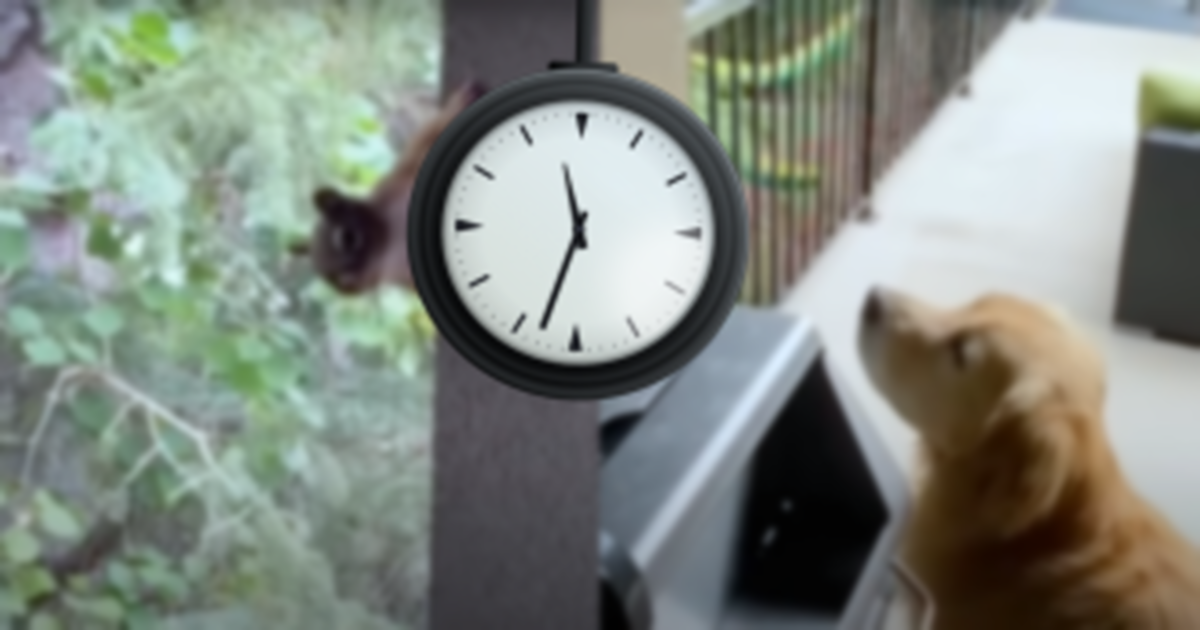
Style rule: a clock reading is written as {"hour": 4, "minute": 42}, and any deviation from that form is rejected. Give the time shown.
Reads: {"hour": 11, "minute": 33}
